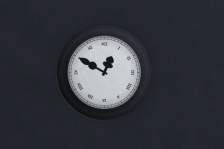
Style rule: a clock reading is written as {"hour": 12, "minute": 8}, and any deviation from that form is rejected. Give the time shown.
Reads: {"hour": 12, "minute": 50}
